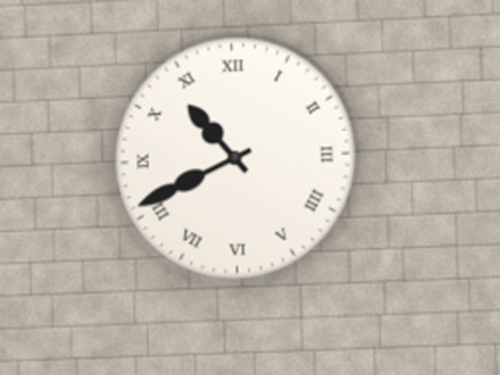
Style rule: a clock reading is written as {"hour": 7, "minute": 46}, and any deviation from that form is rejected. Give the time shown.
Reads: {"hour": 10, "minute": 41}
